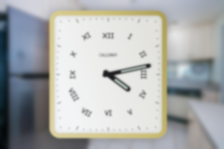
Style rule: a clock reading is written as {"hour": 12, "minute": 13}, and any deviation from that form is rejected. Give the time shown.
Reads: {"hour": 4, "minute": 13}
